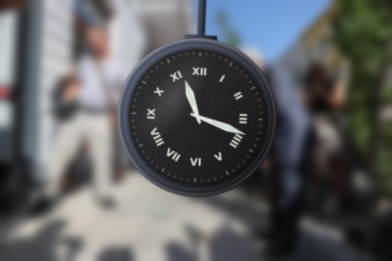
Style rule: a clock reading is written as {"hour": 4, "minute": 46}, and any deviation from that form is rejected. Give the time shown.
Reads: {"hour": 11, "minute": 18}
